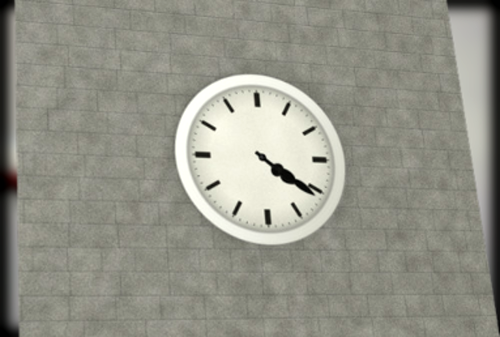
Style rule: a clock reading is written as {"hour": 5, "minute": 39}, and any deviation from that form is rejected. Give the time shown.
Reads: {"hour": 4, "minute": 21}
